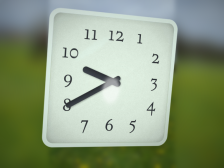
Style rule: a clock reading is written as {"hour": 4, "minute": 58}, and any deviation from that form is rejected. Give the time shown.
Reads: {"hour": 9, "minute": 40}
